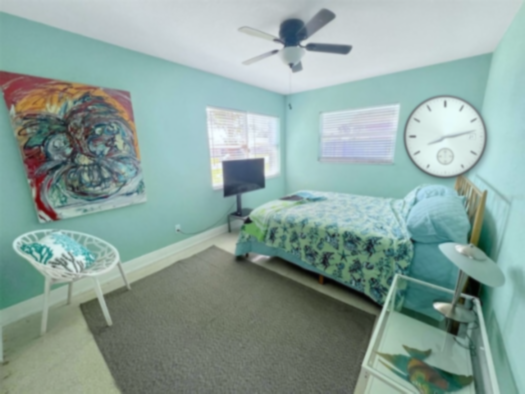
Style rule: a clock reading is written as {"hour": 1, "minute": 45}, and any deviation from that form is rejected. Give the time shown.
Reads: {"hour": 8, "minute": 13}
